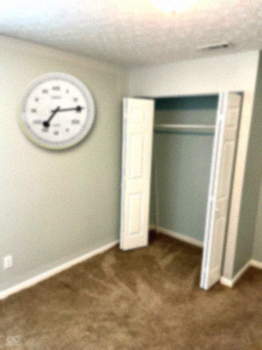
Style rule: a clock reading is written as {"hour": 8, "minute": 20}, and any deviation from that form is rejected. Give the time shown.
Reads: {"hour": 7, "minute": 14}
